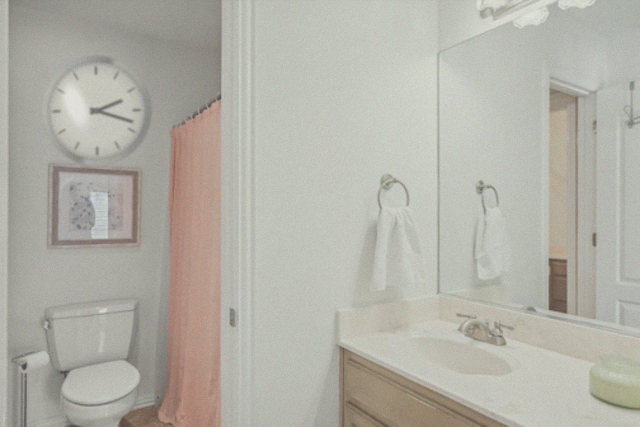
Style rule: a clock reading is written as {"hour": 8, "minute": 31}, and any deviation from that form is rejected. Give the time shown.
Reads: {"hour": 2, "minute": 18}
